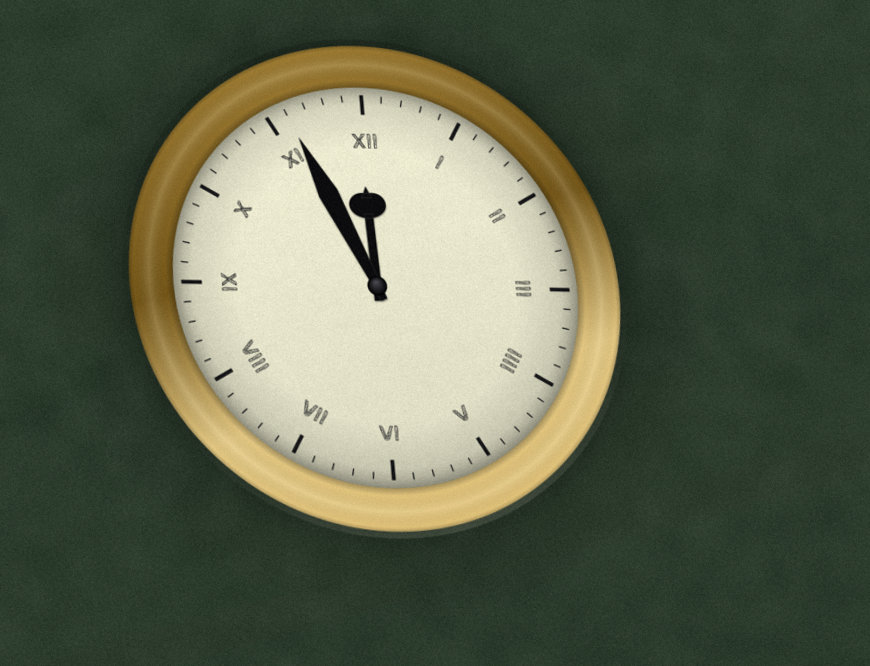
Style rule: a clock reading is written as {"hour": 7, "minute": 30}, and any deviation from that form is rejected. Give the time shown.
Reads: {"hour": 11, "minute": 56}
